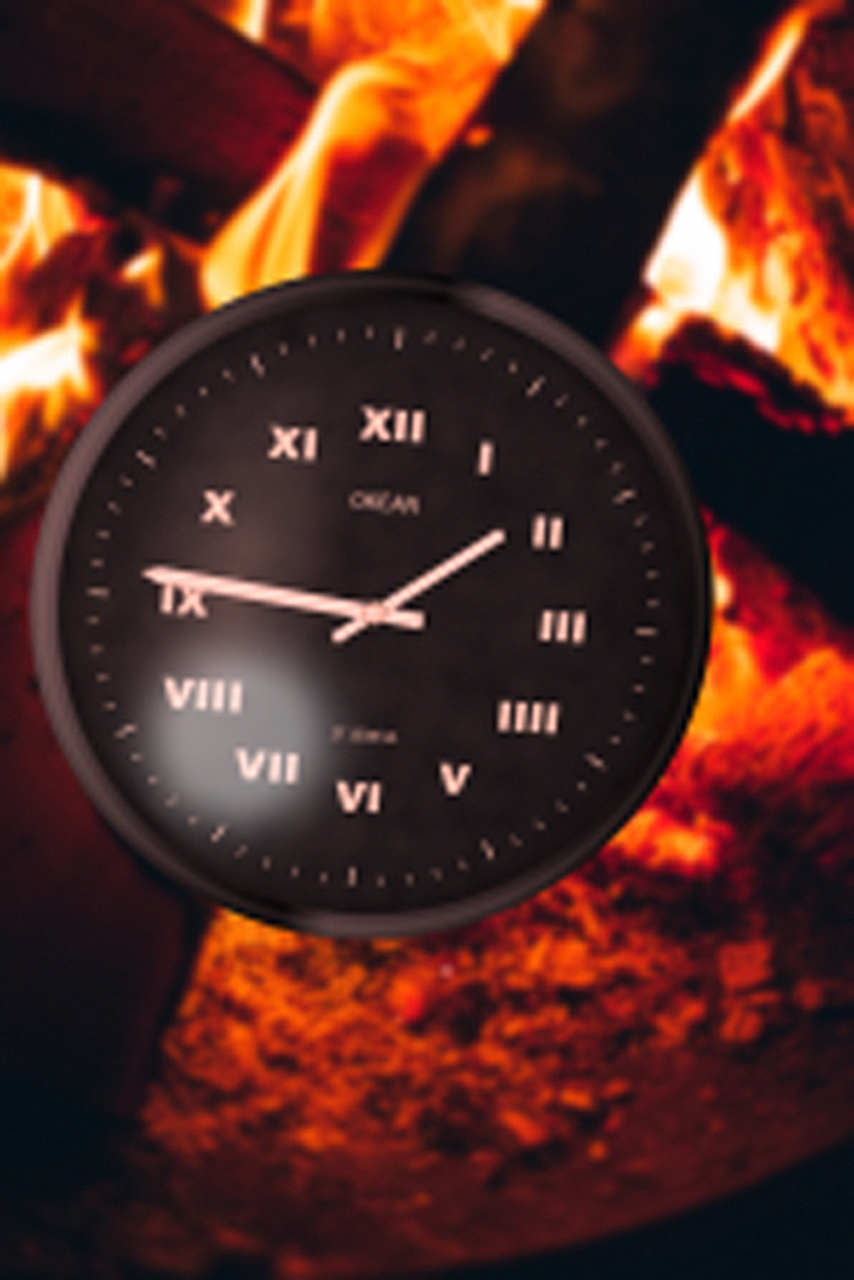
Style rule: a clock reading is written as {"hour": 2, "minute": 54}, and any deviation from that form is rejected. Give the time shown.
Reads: {"hour": 1, "minute": 46}
